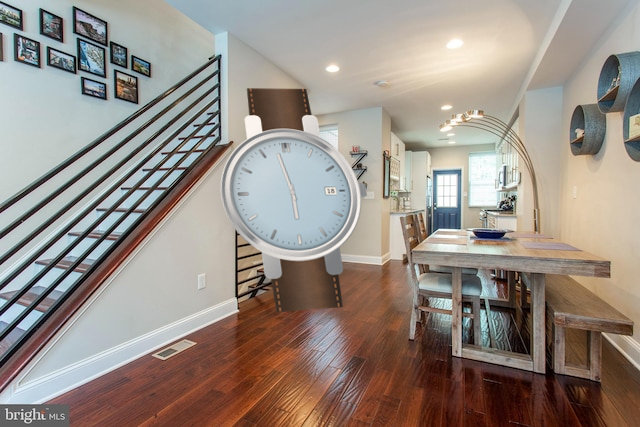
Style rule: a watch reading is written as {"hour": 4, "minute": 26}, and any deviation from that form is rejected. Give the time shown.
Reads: {"hour": 5, "minute": 58}
